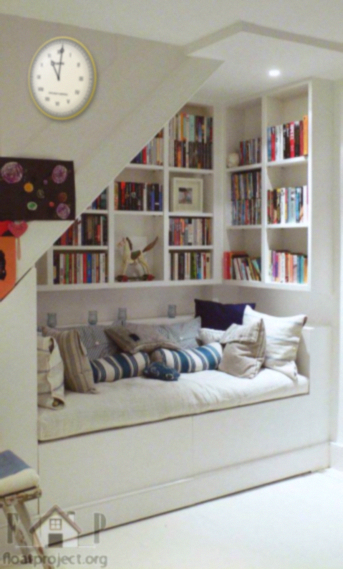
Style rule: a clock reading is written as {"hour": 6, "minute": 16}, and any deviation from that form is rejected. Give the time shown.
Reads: {"hour": 11, "minute": 1}
